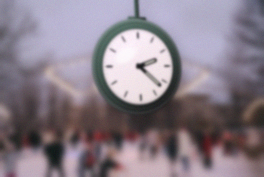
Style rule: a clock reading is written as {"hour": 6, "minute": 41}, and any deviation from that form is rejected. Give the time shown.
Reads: {"hour": 2, "minute": 22}
